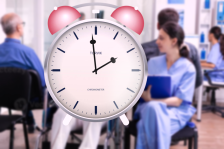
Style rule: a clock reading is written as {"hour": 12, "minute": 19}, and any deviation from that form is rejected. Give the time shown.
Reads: {"hour": 1, "minute": 59}
